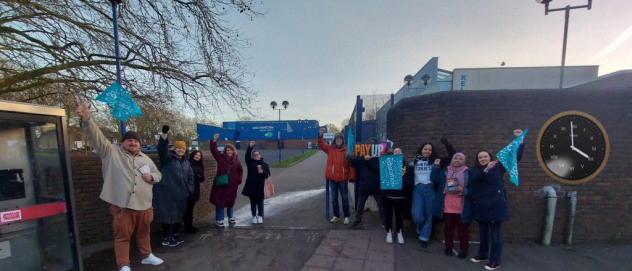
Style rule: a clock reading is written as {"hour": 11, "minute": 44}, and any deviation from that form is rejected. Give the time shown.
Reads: {"hour": 3, "minute": 59}
